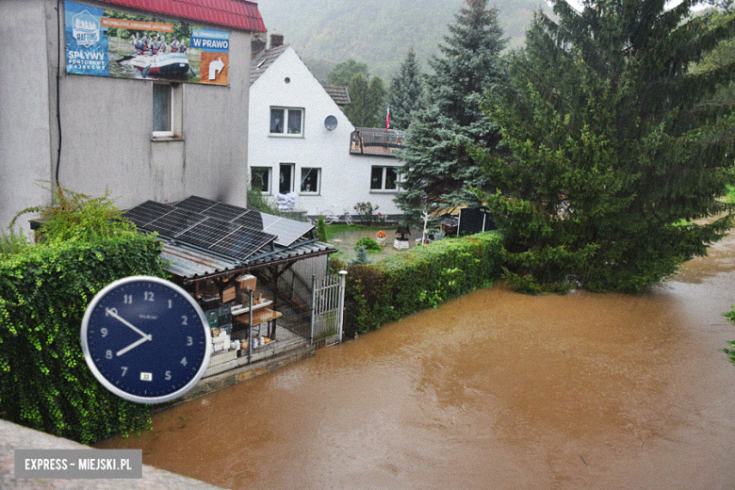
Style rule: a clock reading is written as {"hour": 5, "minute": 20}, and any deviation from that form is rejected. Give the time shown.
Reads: {"hour": 7, "minute": 50}
